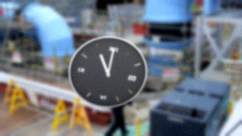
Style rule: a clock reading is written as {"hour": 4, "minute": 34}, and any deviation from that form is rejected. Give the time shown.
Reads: {"hour": 11, "minute": 0}
